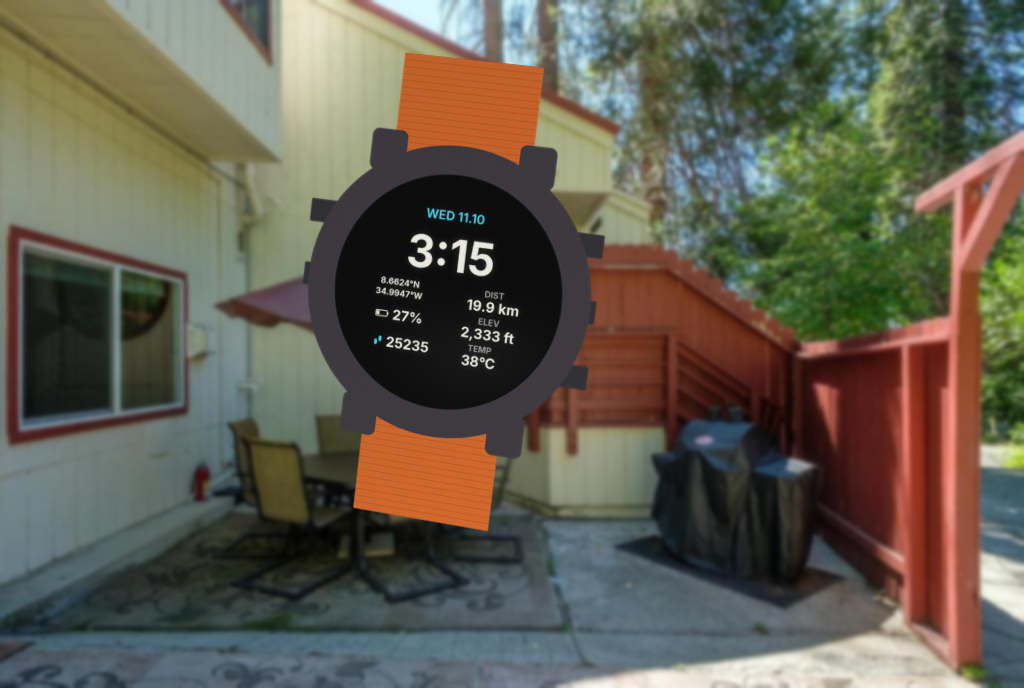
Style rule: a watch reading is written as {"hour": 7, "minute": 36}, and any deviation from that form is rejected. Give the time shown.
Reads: {"hour": 3, "minute": 15}
